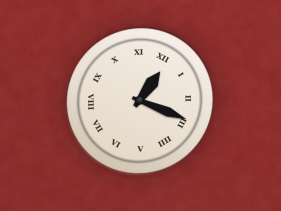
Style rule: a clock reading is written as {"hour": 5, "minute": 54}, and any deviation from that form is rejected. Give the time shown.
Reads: {"hour": 12, "minute": 14}
